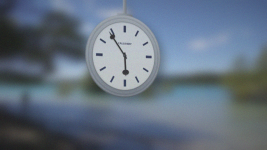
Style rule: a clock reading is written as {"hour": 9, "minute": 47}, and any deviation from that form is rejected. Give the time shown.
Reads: {"hour": 5, "minute": 54}
